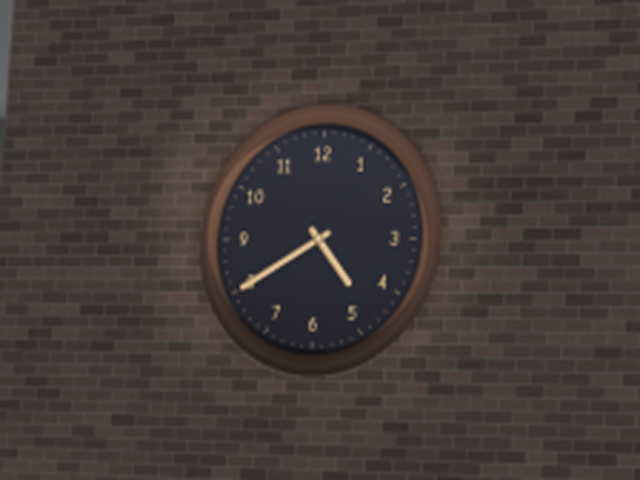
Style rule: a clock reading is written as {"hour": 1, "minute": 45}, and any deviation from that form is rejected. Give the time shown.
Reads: {"hour": 4, "minute": 40}
